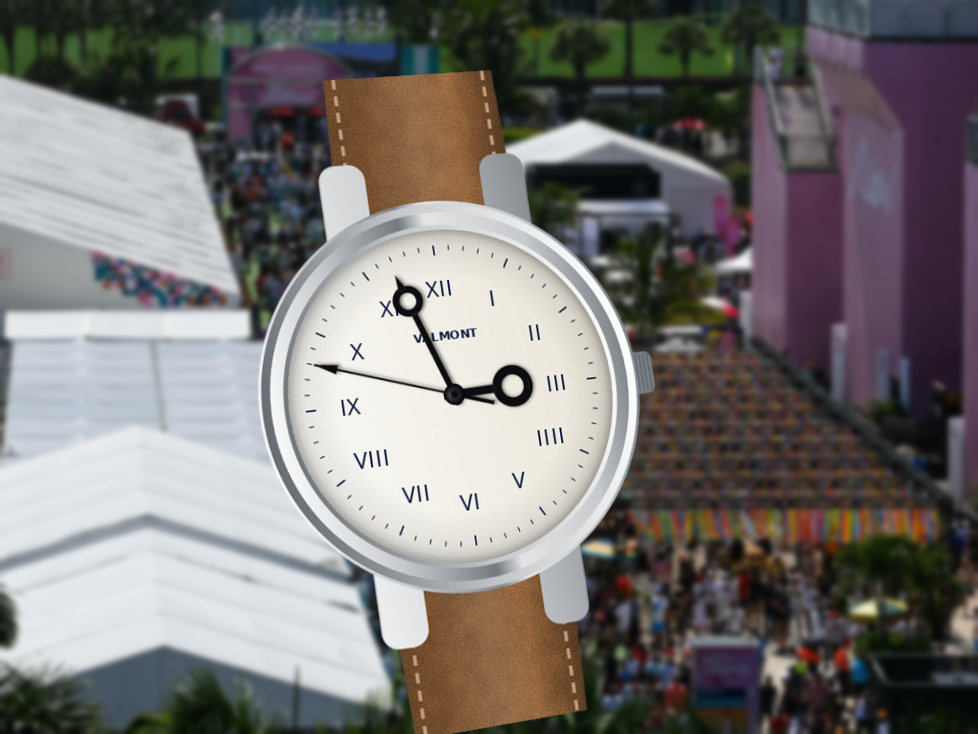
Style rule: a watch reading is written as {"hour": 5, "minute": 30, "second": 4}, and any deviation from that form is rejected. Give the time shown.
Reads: {"hour": 2, "minute": 56, "second": 48}
